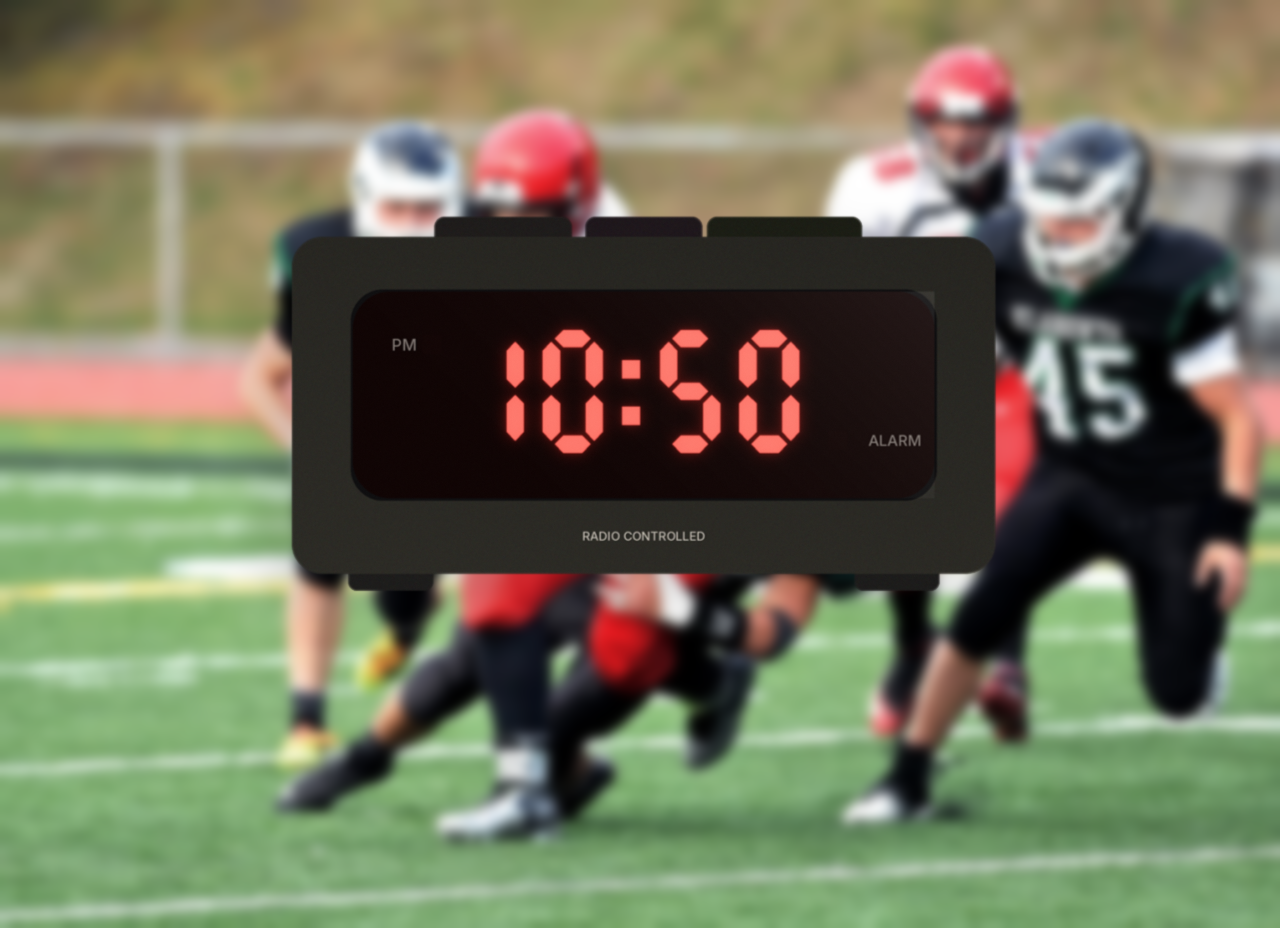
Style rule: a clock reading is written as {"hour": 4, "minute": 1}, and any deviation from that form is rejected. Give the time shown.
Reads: {"hour": 10, "minute": 50}
